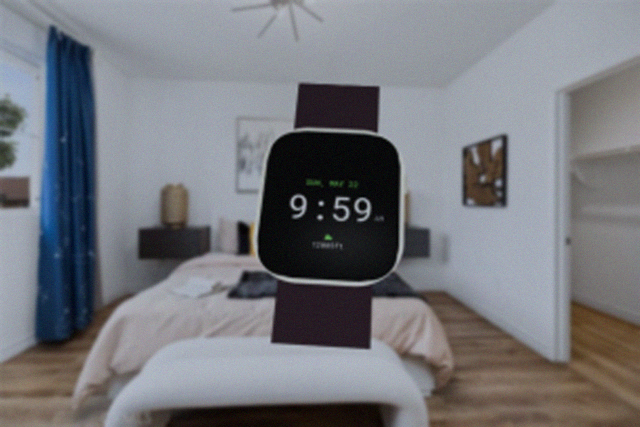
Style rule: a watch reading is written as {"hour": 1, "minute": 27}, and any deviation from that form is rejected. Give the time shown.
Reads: {"hour": 9, "minute": 59}
